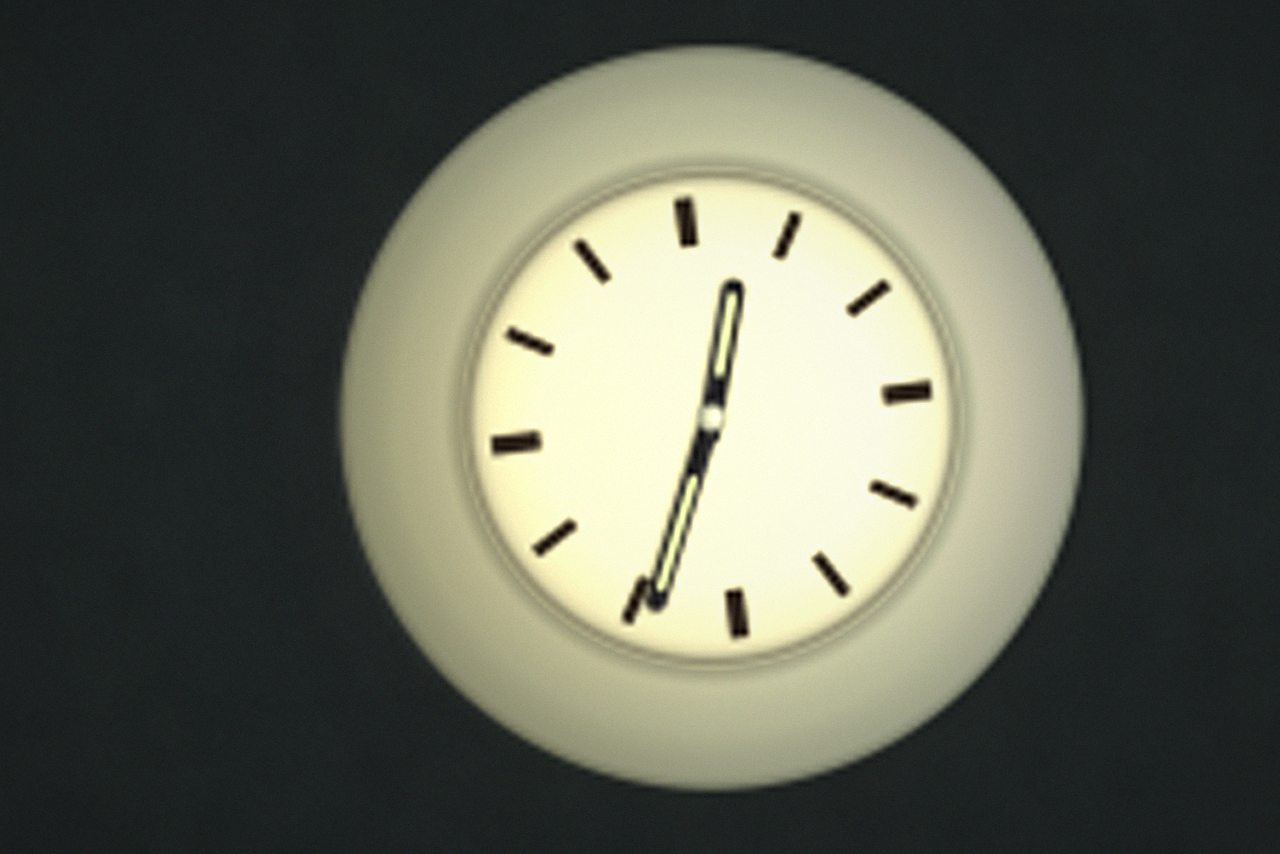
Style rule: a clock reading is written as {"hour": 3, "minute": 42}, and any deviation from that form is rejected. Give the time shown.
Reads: {"hour": 12, "minute": 34}
